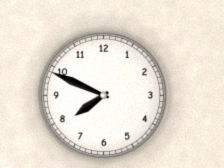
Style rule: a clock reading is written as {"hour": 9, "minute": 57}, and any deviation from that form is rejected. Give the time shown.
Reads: {"hour": 7, "minute": 49}
